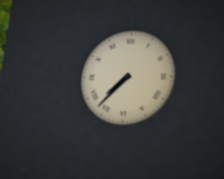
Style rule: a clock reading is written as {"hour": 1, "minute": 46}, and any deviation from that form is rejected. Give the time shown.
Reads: {"hour": 7, "minute": 37}
